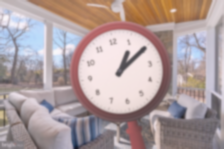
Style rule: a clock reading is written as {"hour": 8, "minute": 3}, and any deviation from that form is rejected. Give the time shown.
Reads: {"hour": 1, "minute": 10}
